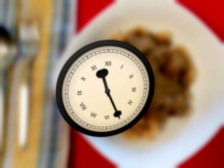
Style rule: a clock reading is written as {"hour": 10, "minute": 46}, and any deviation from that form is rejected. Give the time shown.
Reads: {"hour": 11, "minute": 26}
